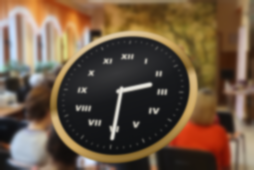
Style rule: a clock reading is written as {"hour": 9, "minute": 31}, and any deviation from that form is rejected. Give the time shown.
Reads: {"hour": 2, "minute": 30}
